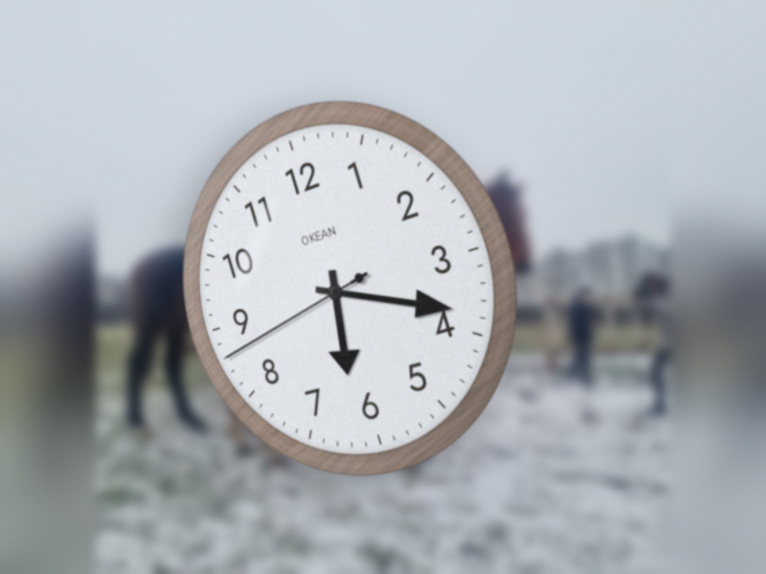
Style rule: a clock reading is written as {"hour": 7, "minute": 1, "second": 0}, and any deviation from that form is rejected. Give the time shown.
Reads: {"hour": 6, "minute": 18, "second": 43}
